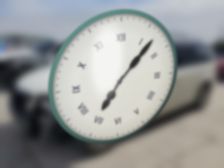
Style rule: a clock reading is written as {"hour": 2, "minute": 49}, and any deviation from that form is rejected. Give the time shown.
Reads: {"hour": 7, "minute": 7}
